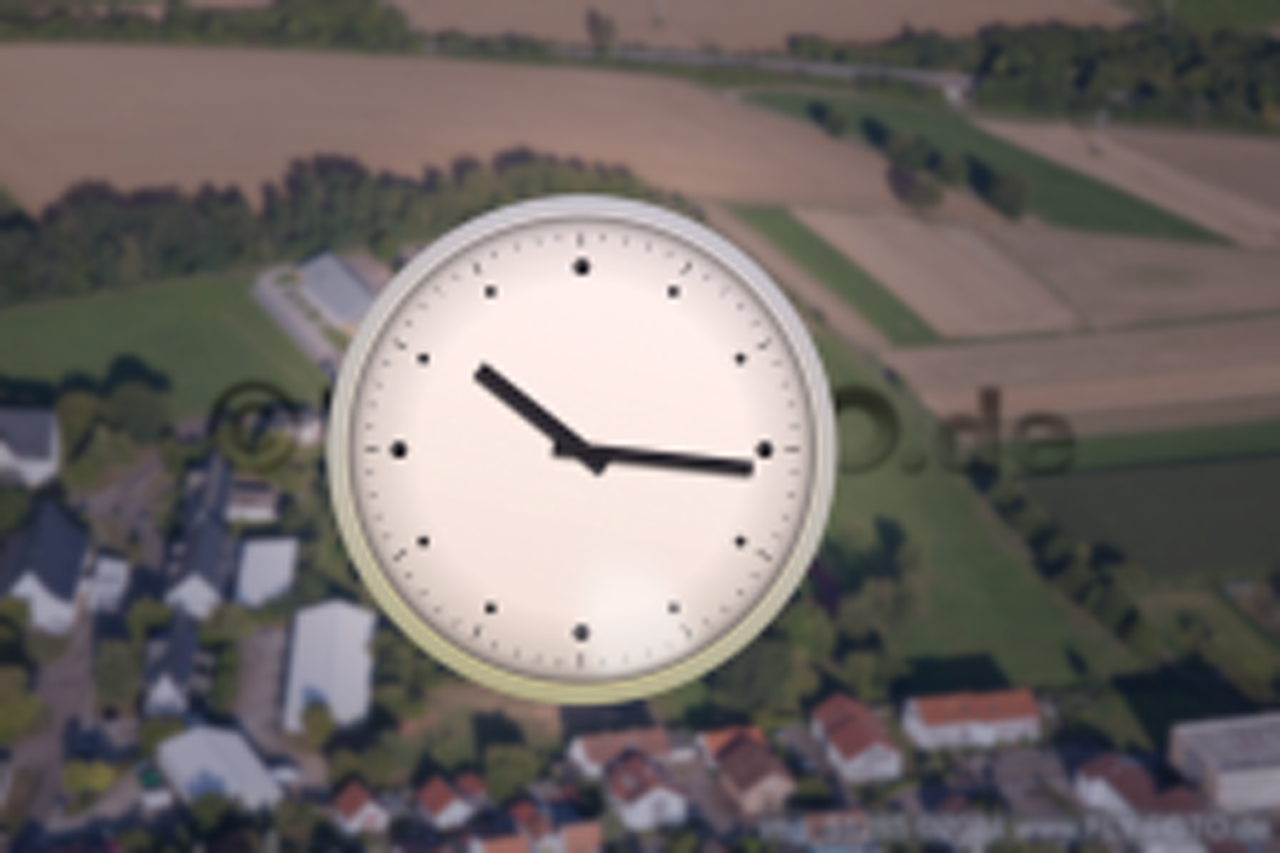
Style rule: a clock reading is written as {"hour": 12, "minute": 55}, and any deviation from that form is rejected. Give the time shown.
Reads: {"hour": 10, "minute": 16}
